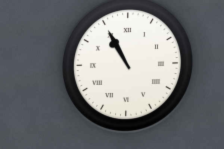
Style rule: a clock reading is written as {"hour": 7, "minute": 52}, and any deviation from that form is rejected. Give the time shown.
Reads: {"hour": 10, "minute": 55}
